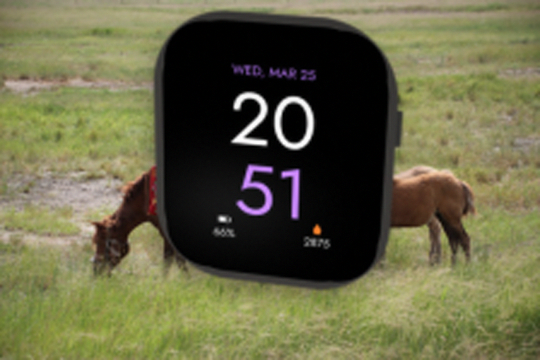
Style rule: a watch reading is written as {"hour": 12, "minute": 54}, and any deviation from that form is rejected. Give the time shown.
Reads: {"hour": 20, "minute": 51}
